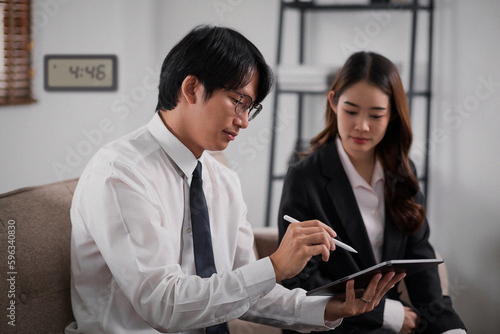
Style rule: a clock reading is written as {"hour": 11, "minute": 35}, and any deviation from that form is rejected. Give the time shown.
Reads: {"hour": 4, "minute": 46}
